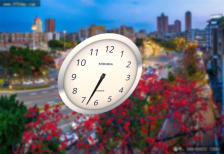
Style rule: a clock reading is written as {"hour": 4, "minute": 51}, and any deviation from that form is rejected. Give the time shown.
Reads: {"hour": 6, "minute": 33}
